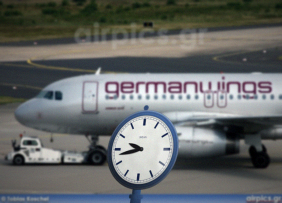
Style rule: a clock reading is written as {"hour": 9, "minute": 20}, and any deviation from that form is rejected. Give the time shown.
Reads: {"hour": 9, "minute": 43}
